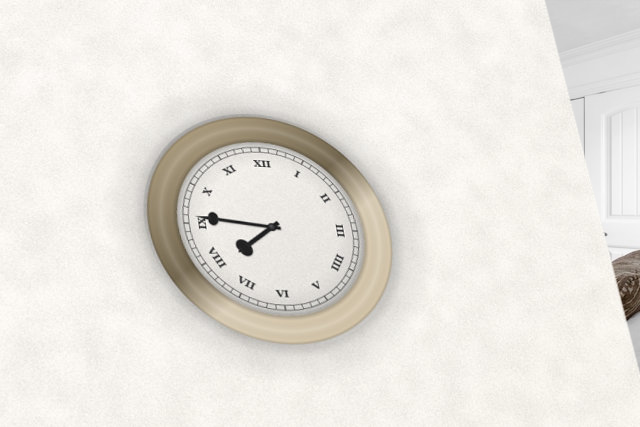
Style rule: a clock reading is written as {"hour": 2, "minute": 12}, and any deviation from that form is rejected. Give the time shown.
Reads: {"hour": 7, "minute": 46}
